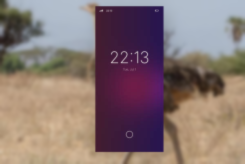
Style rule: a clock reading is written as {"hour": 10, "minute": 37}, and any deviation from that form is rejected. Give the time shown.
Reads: {"hour": 22, "minute": 13}
